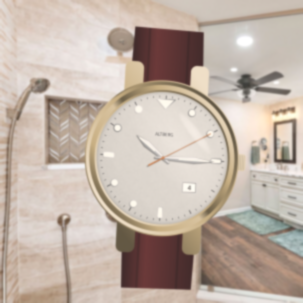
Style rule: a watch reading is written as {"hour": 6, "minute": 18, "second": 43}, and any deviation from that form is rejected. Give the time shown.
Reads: {"hour": 10, "minute": 15, "second": 10}
